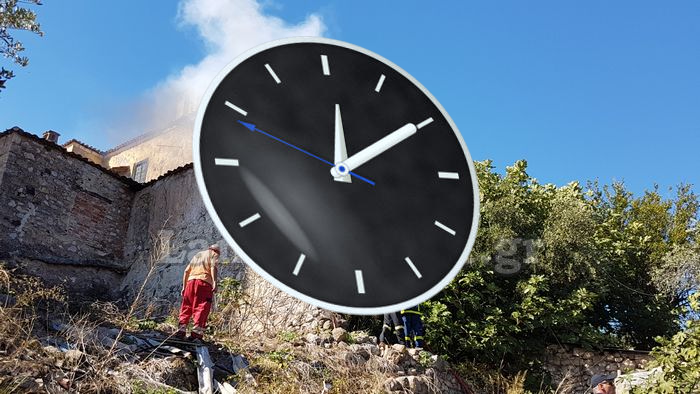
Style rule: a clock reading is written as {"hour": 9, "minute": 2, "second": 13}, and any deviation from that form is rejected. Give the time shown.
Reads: {"hour": 12, "minute": 9, "second": 49}
